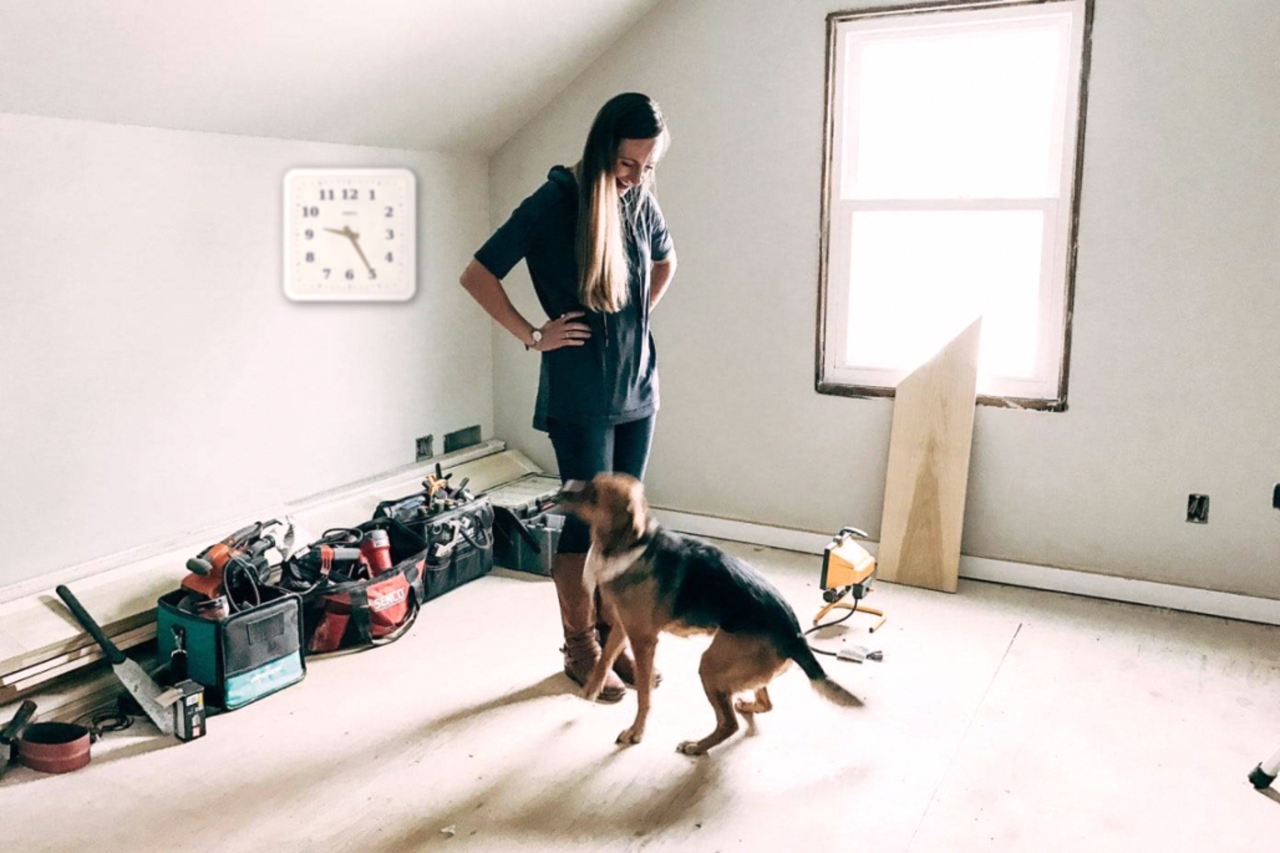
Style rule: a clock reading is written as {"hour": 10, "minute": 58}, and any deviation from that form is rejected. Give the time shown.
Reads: {"hour": 9, "minute": 25}
